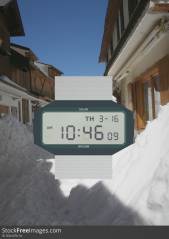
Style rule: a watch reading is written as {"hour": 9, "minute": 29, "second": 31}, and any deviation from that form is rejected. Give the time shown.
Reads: {"hour": 10, "minute": 46, "second": 9}
